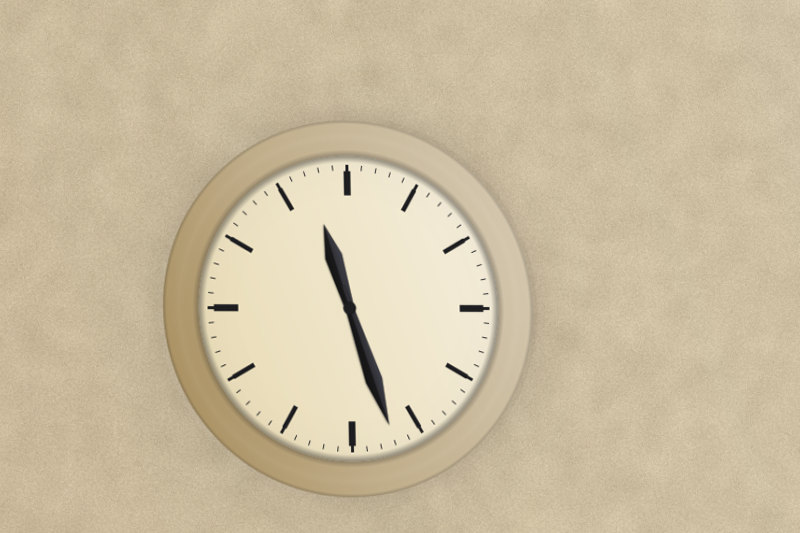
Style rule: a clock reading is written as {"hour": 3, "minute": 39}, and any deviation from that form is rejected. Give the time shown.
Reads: {"hour": 11, "minute": 27}
